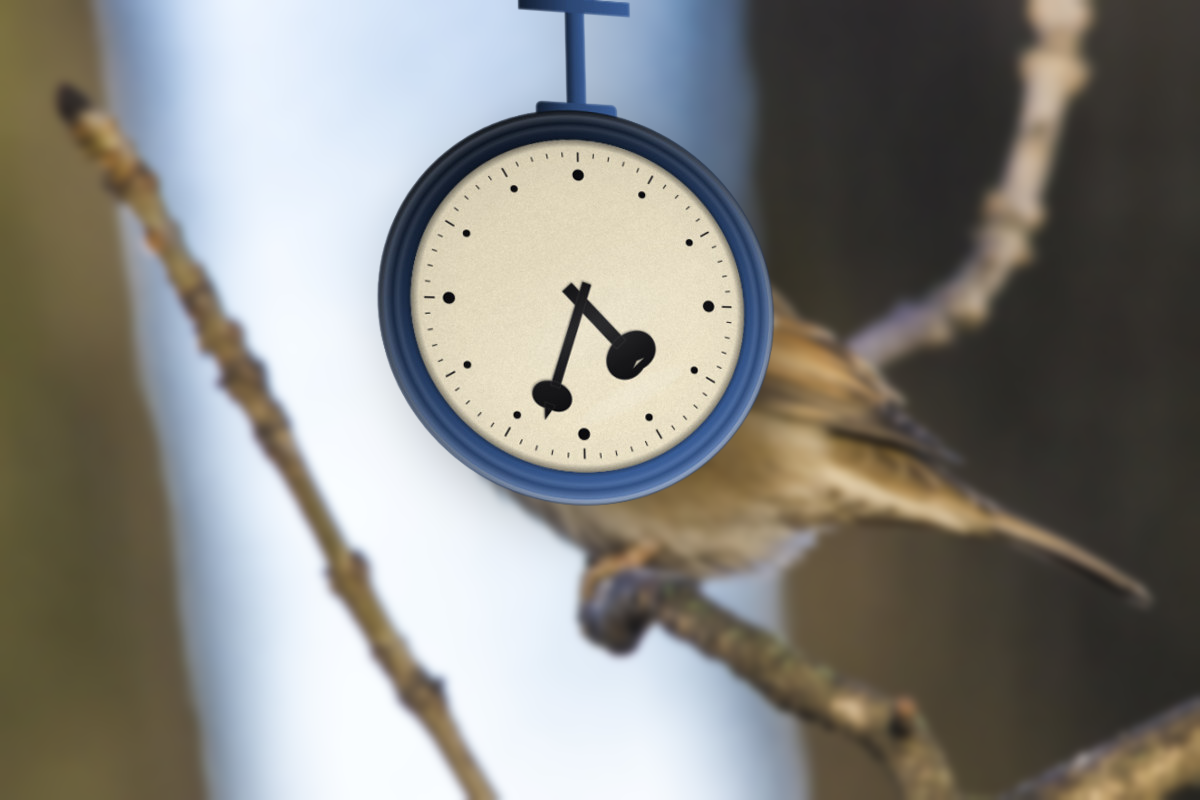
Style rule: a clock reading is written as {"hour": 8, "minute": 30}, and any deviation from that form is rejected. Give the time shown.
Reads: {"hour": 4, "minute": 33}
